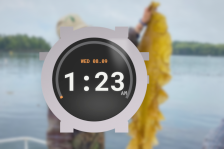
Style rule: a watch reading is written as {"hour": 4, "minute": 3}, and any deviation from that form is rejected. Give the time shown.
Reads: {"hour": 1, "minute": 23}
